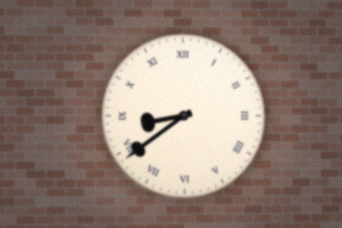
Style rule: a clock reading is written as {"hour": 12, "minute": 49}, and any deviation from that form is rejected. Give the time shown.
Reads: {"hour": 8, "minute": 39}
